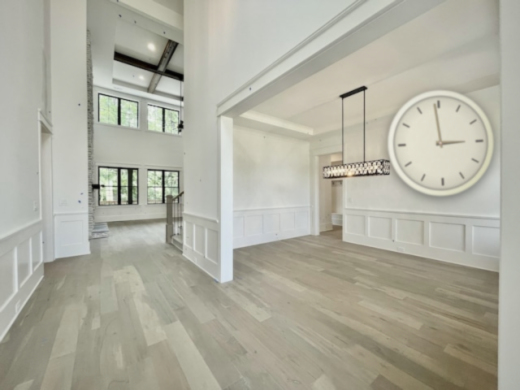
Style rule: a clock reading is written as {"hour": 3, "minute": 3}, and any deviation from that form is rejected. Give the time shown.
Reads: {"hour": 2, "minute": 59}
